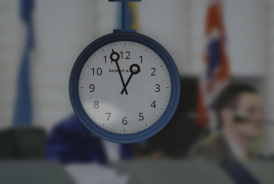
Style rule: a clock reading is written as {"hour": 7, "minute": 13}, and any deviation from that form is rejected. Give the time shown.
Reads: {"hour": 12, "minute": 57}
